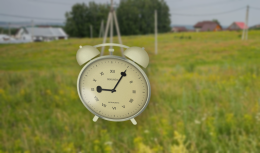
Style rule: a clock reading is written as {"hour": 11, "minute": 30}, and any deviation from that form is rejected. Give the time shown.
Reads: {"hour": 9, "minute": 5}
